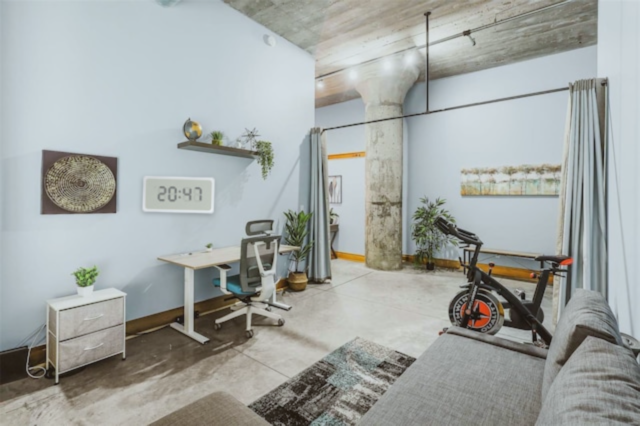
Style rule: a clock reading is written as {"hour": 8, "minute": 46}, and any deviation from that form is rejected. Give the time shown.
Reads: {"hour": 20, "minute": 47}
